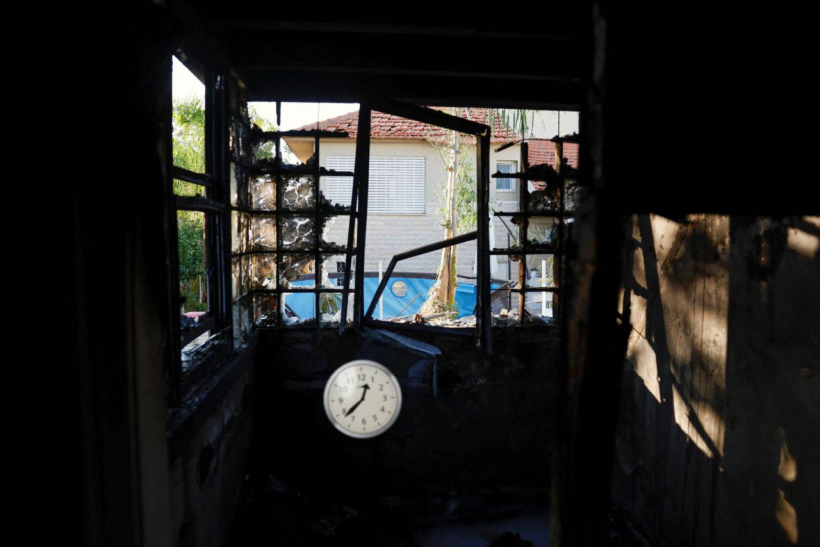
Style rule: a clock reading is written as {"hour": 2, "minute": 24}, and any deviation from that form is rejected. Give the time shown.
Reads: {"hour": 12, "minute": 38}
